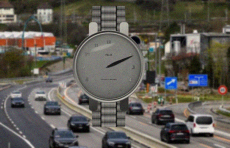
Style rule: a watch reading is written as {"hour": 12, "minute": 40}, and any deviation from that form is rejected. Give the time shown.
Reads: {"hour": 2, "minute": 11}
